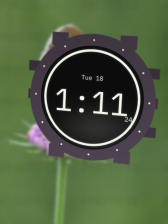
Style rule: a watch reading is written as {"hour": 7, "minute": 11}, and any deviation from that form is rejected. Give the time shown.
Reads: {"hour": 1, "minute": 11}
